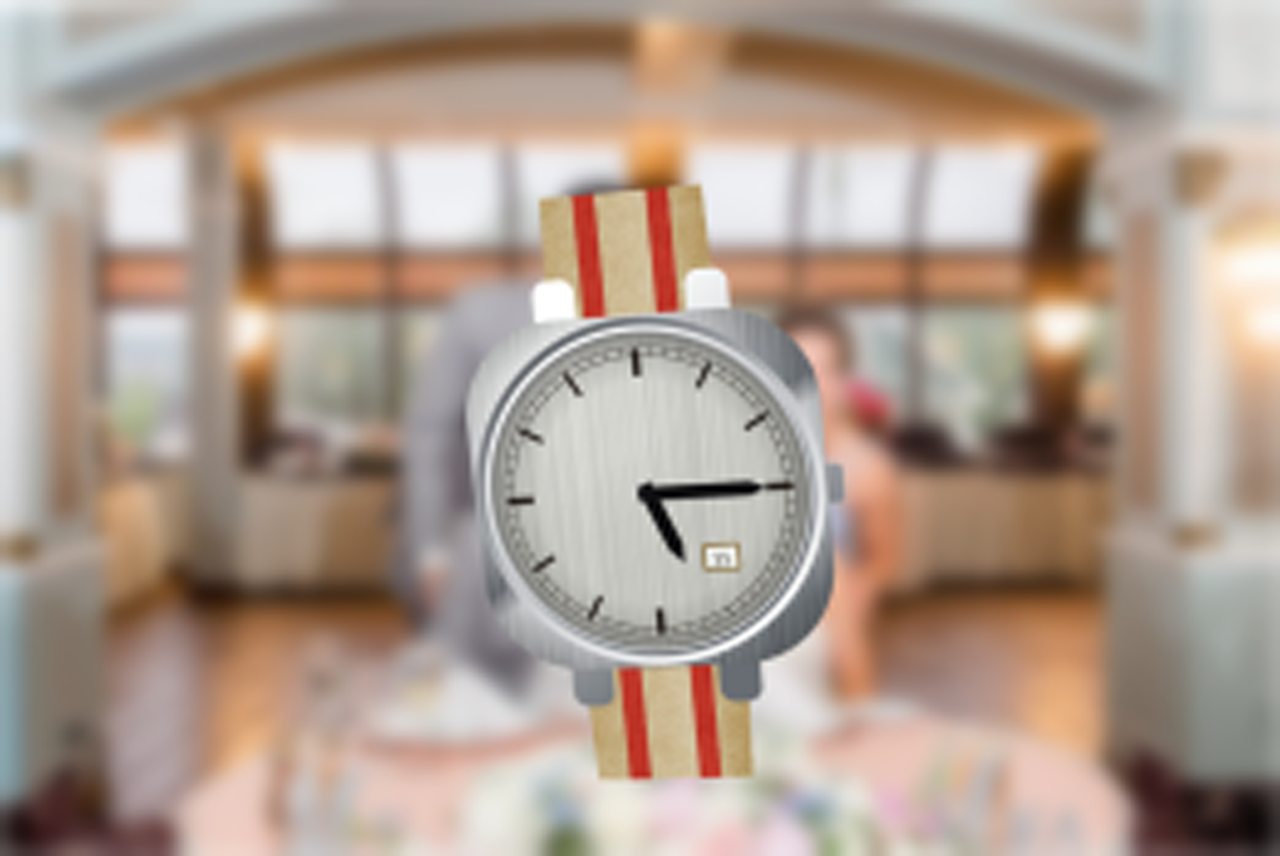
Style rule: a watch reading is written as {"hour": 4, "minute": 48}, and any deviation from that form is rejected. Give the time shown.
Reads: {"hour": 5, "minute": 15}
